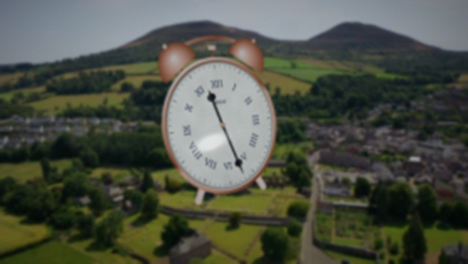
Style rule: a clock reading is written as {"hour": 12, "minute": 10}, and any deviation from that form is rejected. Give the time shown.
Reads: {"hour": 11, "minute": 27}
